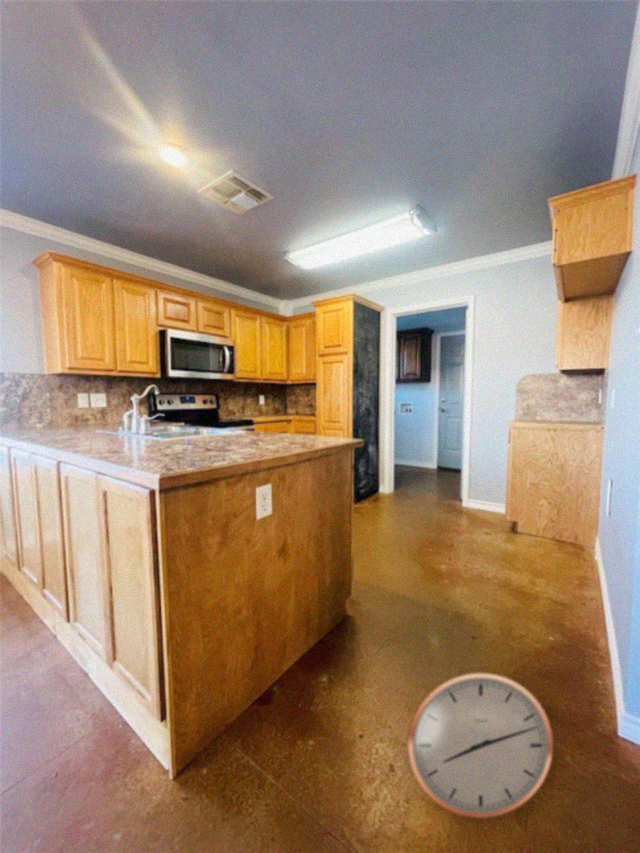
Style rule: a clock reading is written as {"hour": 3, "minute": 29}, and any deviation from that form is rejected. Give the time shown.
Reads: {"hour": 8, "minute": 12}
